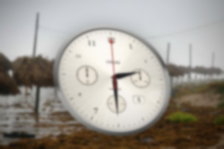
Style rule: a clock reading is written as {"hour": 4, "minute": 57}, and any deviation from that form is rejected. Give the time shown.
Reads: {"hour": 2, "minute": 30}
